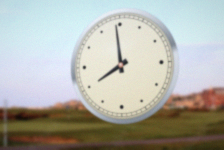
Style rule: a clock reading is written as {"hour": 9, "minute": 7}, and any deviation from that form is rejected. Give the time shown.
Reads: {"hour": 7, "minute": 59}
